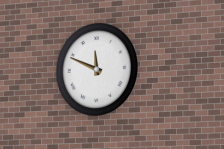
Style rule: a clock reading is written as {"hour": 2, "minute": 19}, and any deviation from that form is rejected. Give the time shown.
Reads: {"hour": 11, "minute": 49}
